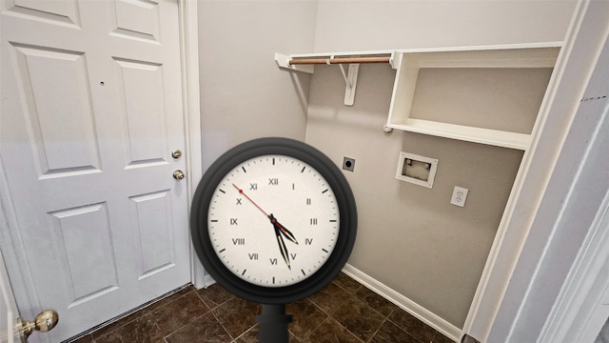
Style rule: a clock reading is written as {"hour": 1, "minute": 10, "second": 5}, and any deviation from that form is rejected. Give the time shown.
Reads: {"hour": 4, "minute": 26, "second": 52}
